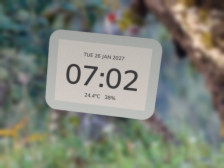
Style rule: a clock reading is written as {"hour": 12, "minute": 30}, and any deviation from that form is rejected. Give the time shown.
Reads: {"hour": 7, "minute": 2}
